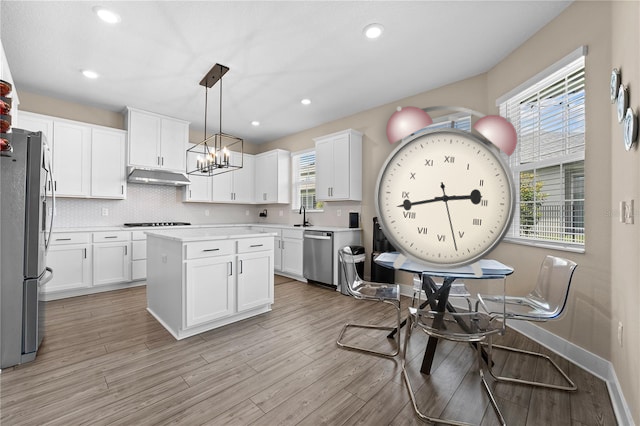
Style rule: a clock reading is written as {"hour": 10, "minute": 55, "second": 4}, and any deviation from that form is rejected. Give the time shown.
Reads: {"hour": 2, "minute": 42, "second": 27}
